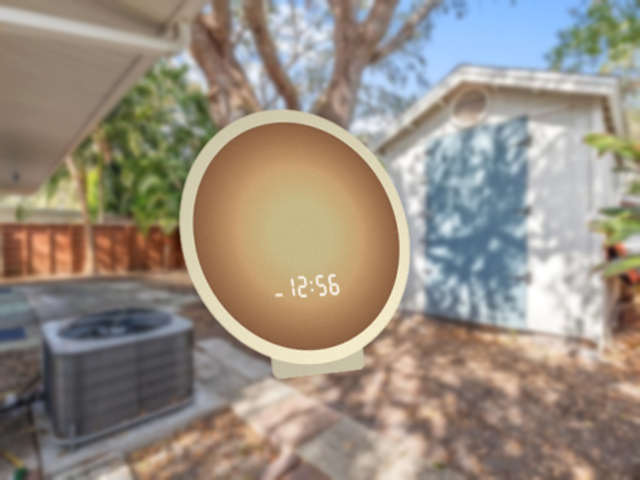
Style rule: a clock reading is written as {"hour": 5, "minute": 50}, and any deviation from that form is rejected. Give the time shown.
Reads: {"hour": 12, "minute": 56}
